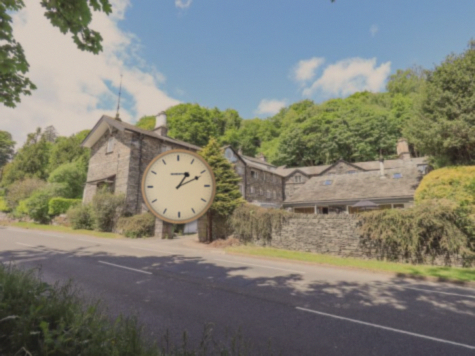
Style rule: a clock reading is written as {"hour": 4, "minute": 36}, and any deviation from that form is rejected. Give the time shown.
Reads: {"hour": 1, "minute": 11}
